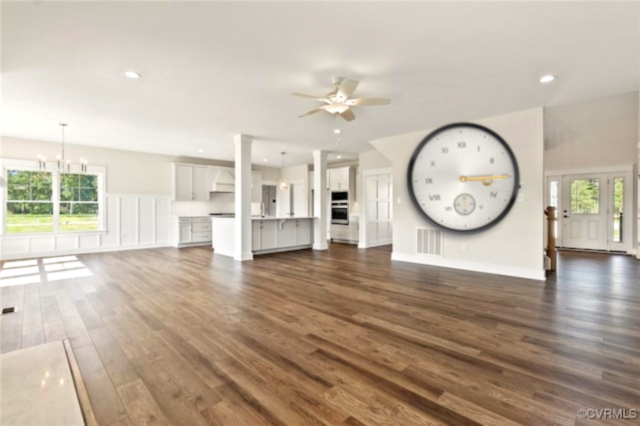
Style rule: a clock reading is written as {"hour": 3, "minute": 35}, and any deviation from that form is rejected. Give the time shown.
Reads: {"hour": 3, "minute": 15}
